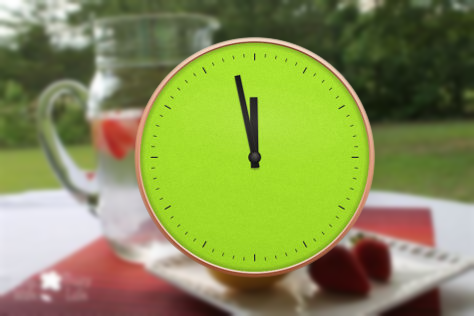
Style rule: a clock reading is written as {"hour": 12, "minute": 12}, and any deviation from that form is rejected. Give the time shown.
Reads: {"hour": 11, "minute": 58}
